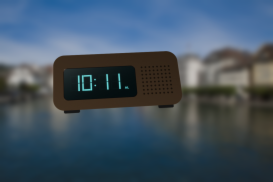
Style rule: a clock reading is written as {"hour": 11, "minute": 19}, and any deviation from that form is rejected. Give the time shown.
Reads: {"hour": 10, "minute": 11}
